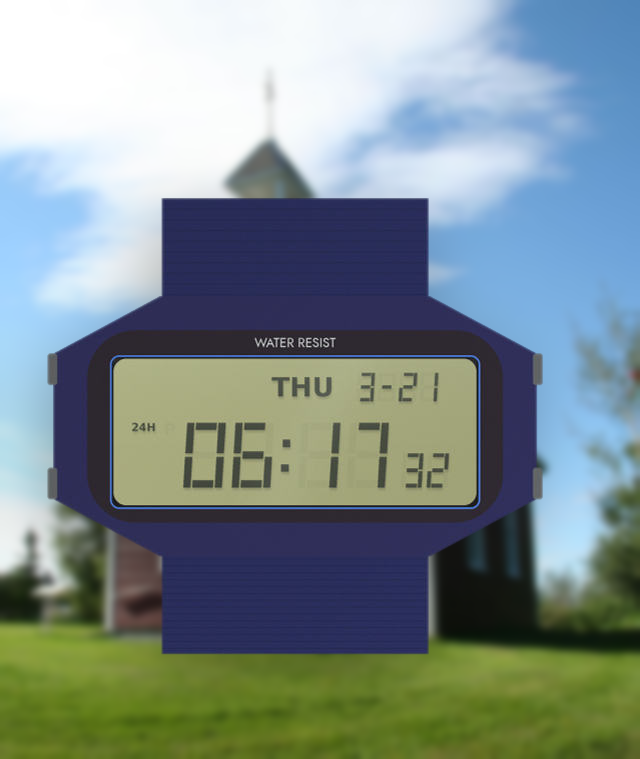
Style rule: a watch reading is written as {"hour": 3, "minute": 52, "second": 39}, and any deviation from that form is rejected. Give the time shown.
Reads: {"hour": 6, "minute": 17, "second": 32}
